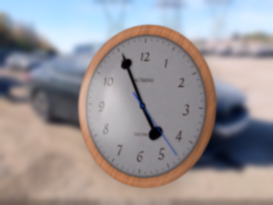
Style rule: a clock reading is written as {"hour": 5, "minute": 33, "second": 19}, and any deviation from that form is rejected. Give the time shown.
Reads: {"hour": 4, "minute": 55, "second": 23}
